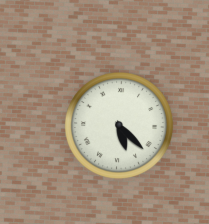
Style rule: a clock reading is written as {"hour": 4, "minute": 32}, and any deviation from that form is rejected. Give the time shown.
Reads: {"hour": 5, "minute": 22}
